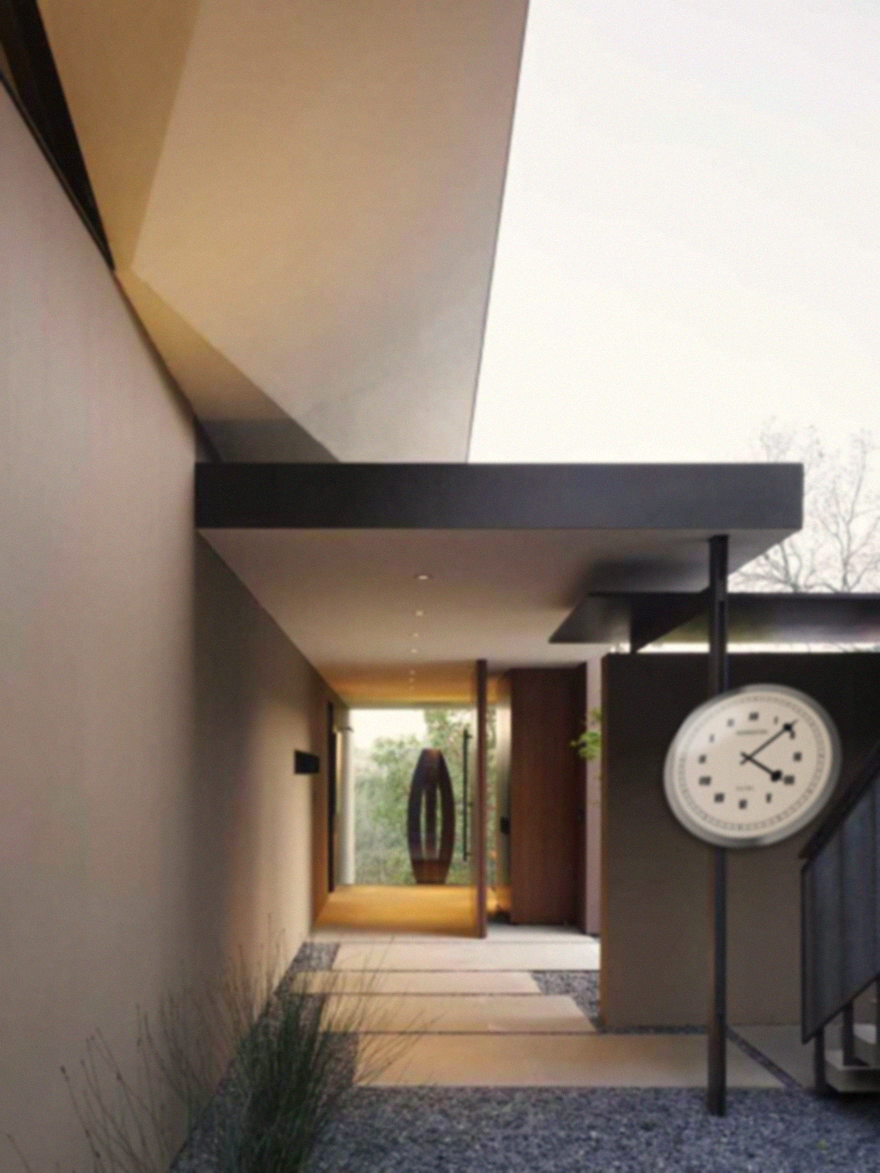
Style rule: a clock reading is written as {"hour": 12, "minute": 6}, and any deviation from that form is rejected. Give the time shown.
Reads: {"hour": 4, "minute": 8}
